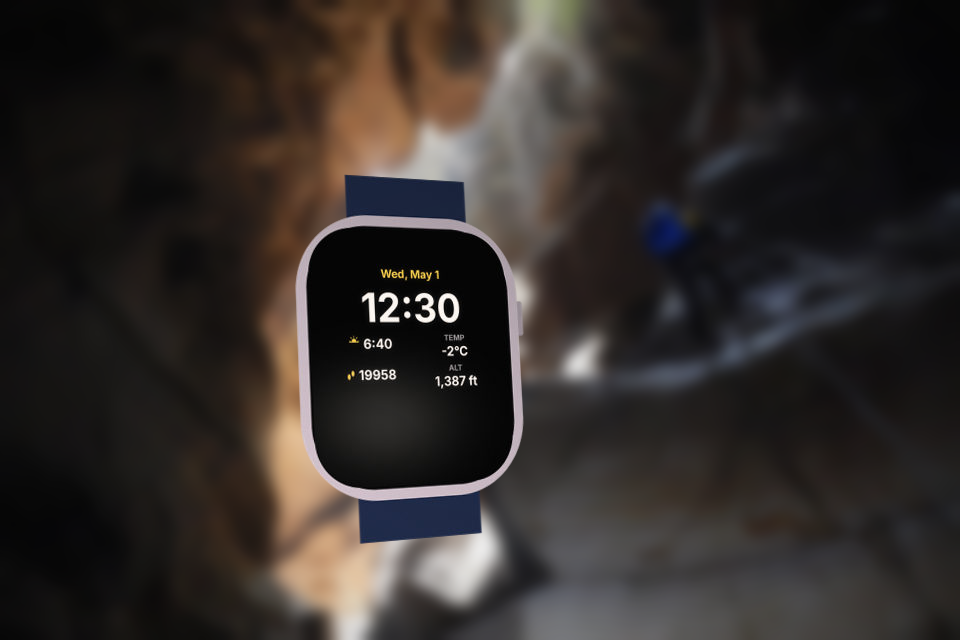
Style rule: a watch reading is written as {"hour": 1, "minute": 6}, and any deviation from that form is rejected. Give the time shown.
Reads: {"hour": 12, "minute": 30}
